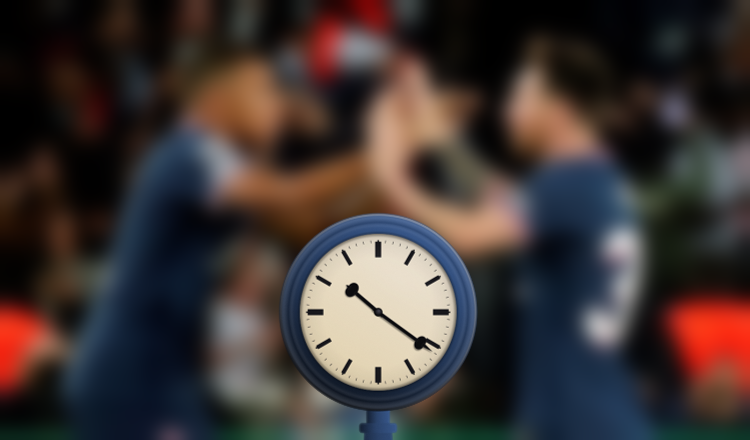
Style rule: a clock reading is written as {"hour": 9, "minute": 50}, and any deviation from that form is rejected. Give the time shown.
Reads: {"hour": 10, "minute": 21}
